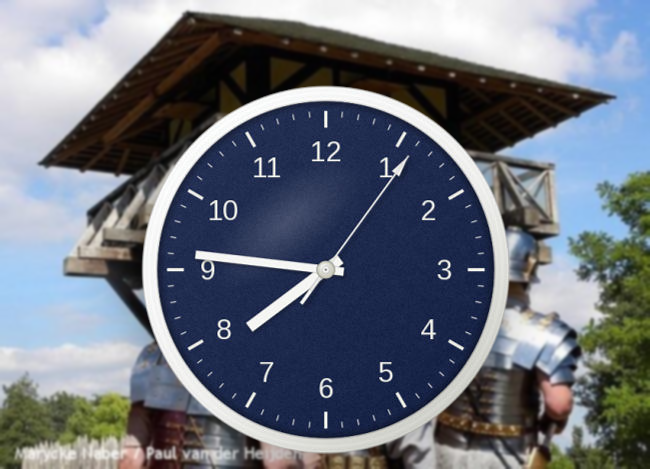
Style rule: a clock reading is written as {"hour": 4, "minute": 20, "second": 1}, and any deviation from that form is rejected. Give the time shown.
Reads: {"hour": 7, "minute": 46, "second": 6}
